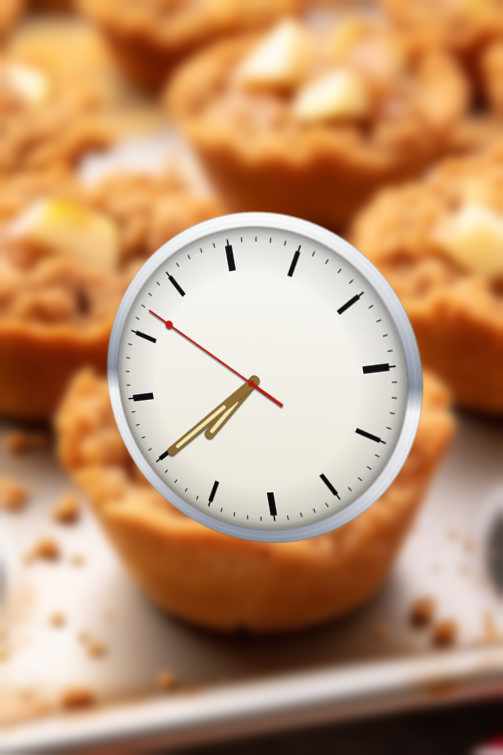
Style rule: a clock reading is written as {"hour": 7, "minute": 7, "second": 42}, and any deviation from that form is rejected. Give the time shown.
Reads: {"hour": 7, "minute": 39, "second": 52}
